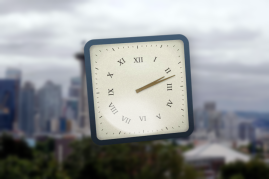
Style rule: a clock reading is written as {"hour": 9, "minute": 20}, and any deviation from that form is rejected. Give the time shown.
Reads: {"hour": 2, "minute": 12}
